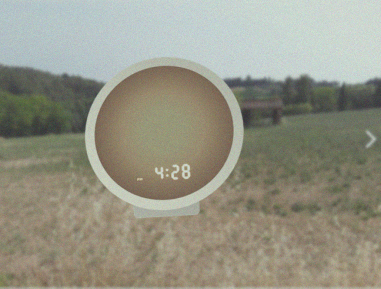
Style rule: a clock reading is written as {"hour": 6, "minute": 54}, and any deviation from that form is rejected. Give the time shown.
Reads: {"hour": 4, "minute": 28}
